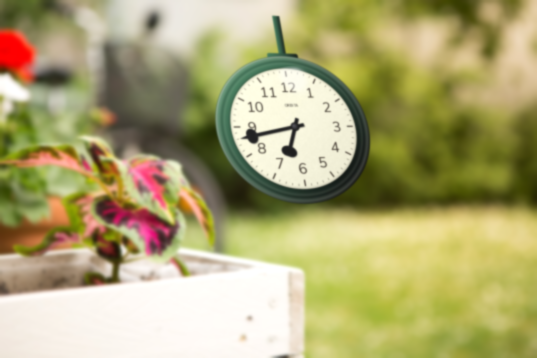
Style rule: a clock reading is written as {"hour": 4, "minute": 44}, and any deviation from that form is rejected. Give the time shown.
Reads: {"hour": 6, "minute": 43}
